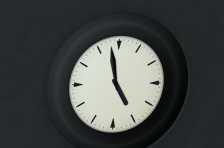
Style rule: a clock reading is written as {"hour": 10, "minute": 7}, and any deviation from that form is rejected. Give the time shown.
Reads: {"hour": 4, "minute": 58}
